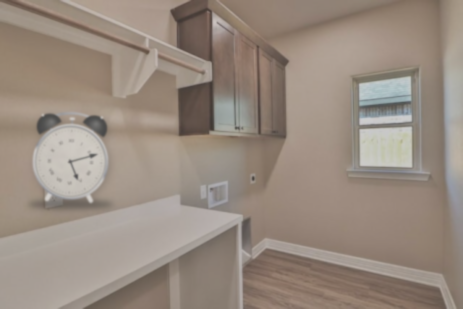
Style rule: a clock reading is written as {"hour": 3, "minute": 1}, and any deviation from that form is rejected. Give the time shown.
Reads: {"hour": 5, "minute": 12}
